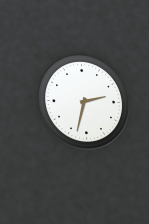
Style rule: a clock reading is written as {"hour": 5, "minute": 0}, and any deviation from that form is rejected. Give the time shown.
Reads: {"hour": 2, "minute": 33}
